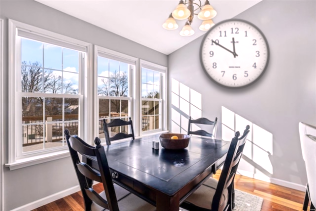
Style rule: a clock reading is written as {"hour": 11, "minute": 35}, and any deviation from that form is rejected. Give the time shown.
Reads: {"hour": 11, "minute": 50}
